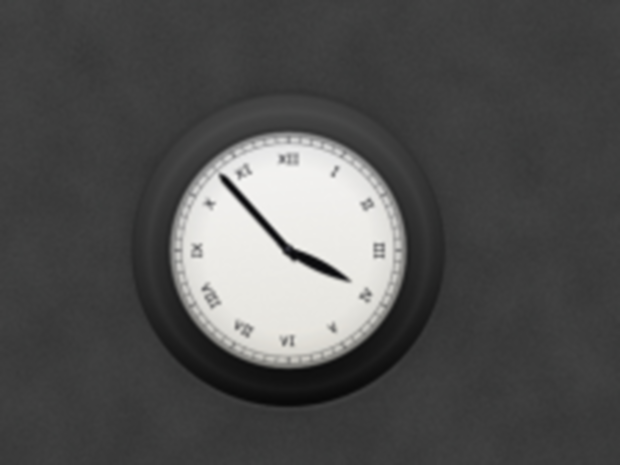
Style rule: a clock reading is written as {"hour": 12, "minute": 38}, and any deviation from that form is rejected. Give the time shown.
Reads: {"hour": 3, "minute": 53}
